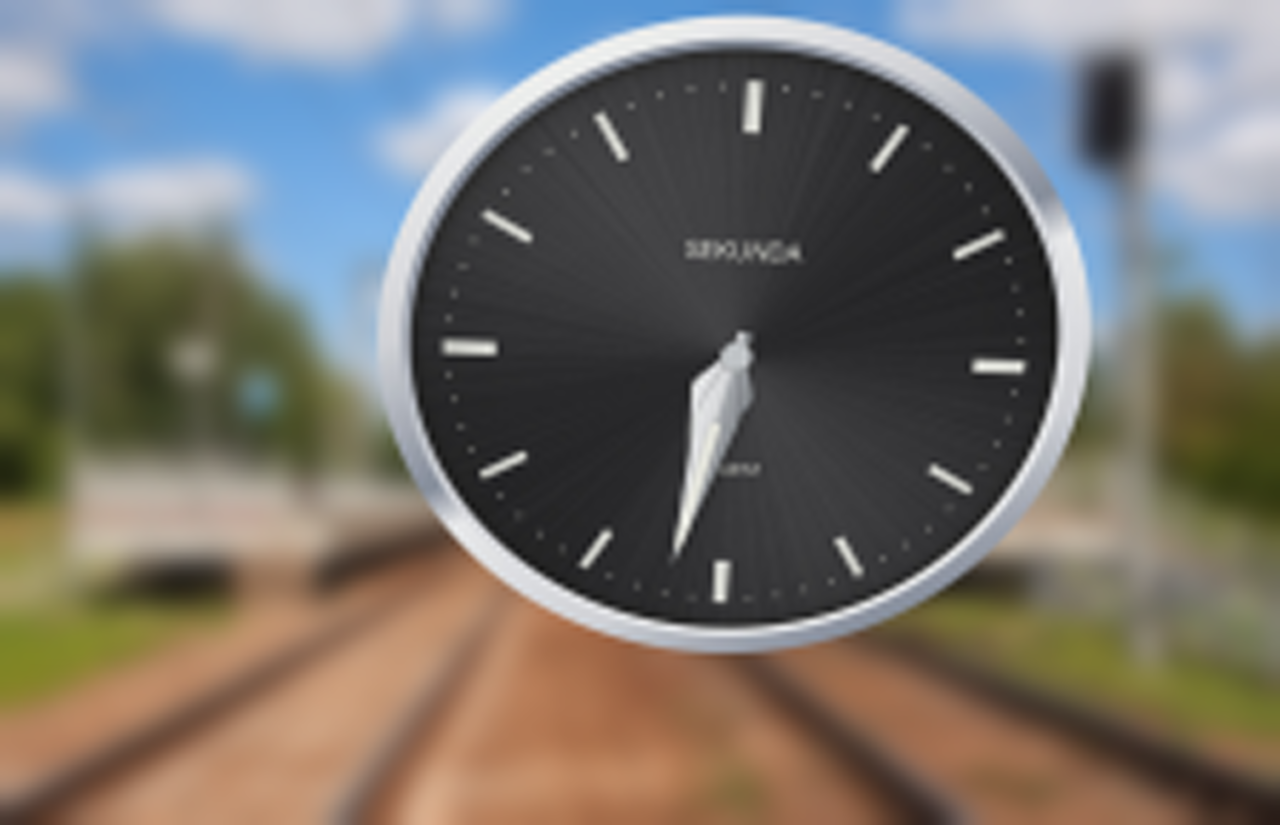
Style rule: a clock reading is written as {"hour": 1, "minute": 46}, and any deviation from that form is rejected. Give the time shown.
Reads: {"hour": 6, "minute": 32}
